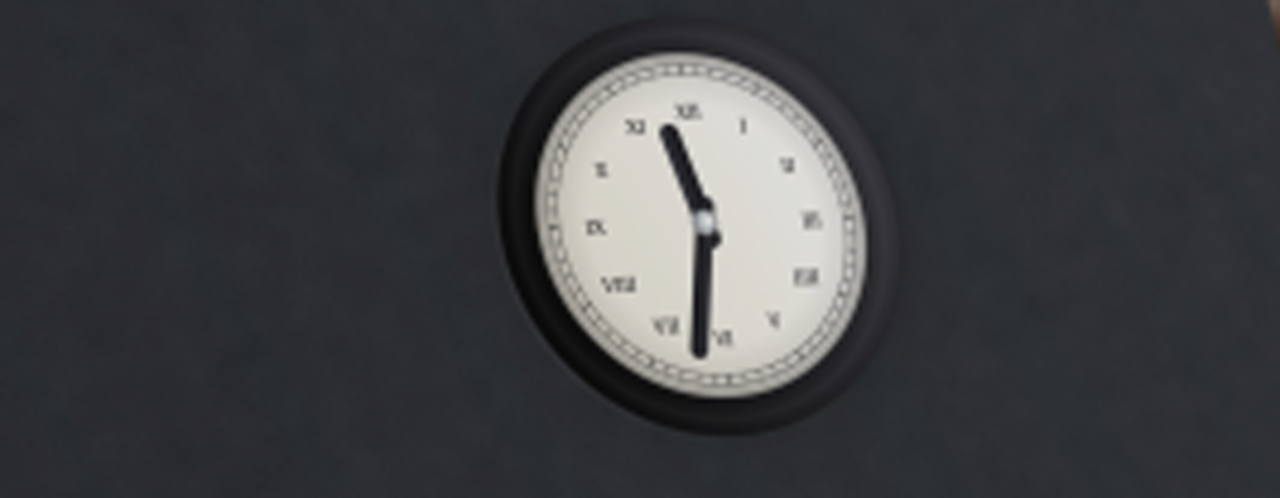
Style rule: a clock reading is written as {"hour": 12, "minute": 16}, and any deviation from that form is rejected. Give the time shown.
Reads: {"hour": 11, "minute": 32}
